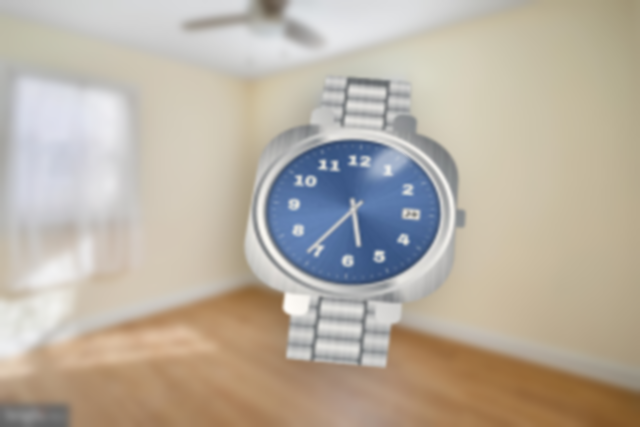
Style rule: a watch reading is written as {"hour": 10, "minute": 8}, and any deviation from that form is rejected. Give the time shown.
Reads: {"hour": 5, "minute": 36}
